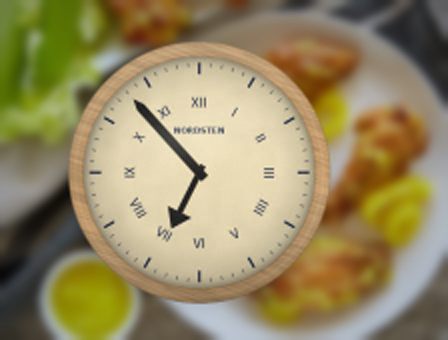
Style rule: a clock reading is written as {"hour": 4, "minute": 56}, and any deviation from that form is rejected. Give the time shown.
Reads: {"hour": 6, "minute": 53}
